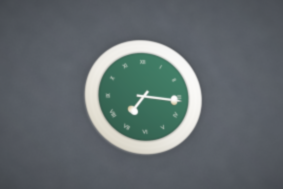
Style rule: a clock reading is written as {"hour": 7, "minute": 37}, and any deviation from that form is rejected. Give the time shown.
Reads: {"hour": 7, "minute": 16}
